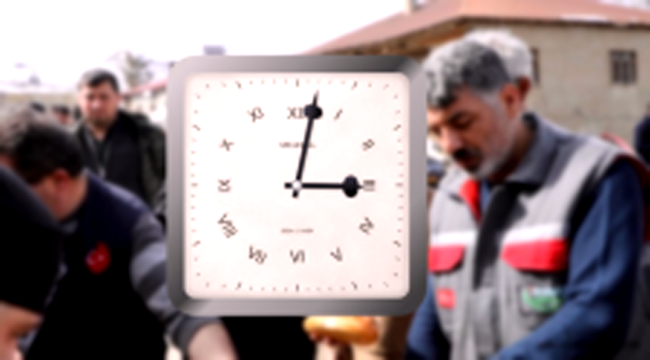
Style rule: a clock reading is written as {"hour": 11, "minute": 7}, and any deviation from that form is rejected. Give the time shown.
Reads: {"hour": 3, "minute": 2}
